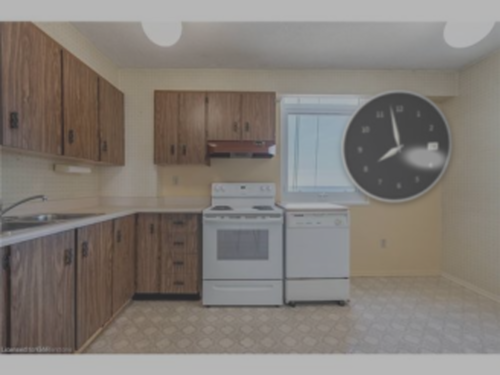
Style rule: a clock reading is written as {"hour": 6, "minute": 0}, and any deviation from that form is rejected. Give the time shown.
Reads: {"hour": 7, "minute": 58}
